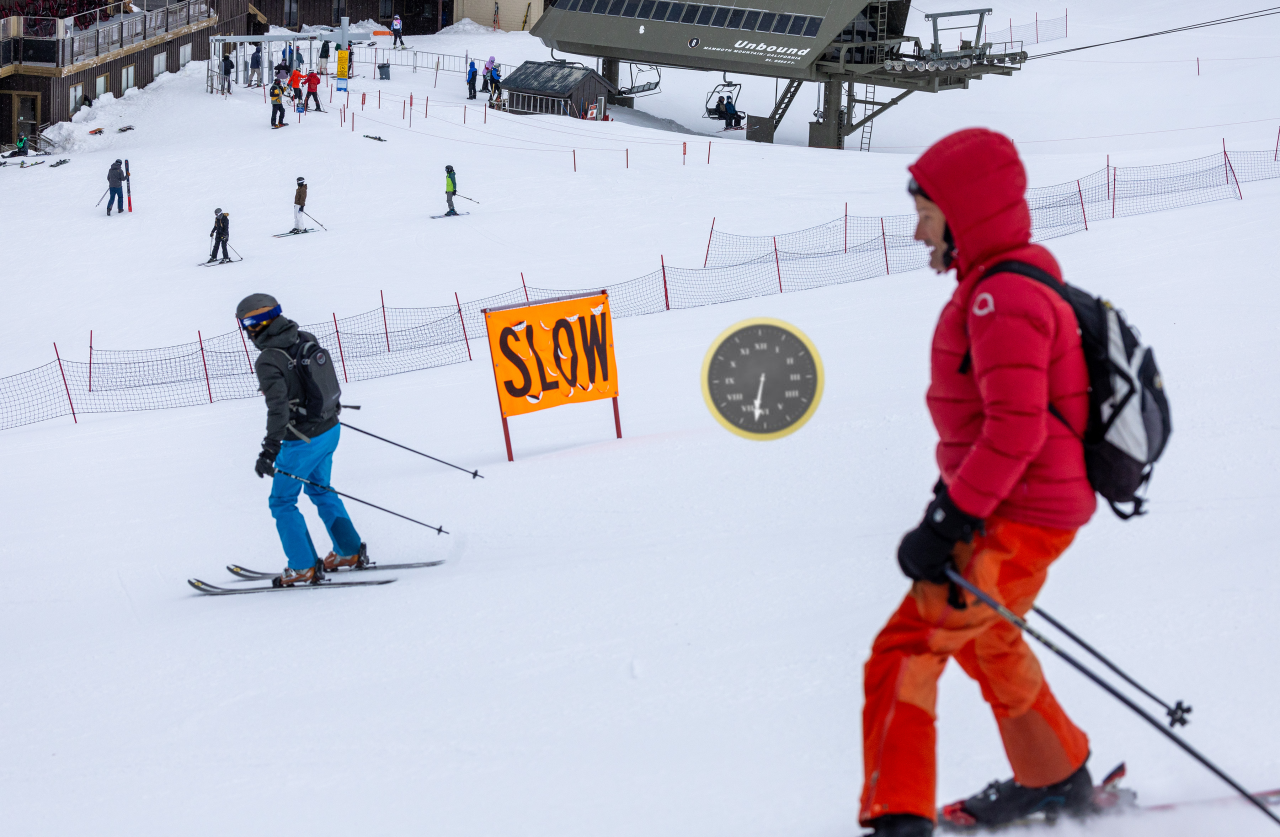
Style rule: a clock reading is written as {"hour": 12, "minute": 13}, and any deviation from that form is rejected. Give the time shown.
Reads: {"hour": 6, "minute": 32}
